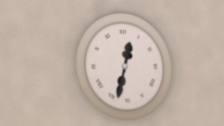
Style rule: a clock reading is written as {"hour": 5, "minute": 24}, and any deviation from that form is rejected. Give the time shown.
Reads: {"hour": 12, "minute": 33}
